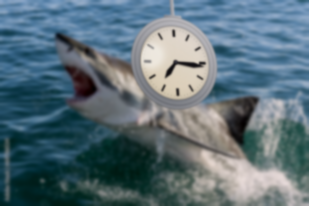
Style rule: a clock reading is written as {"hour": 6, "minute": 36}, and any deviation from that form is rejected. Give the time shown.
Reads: {"hour": 7, "minute": 16}
